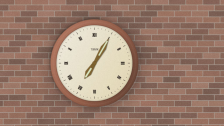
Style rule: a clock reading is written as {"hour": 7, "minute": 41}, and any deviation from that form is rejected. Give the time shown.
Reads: {"hour": 7, "minute": 5}
